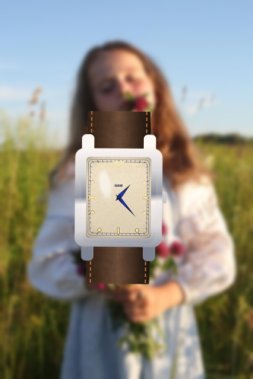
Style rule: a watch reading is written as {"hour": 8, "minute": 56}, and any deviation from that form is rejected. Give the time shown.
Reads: {"hour": 1, "minute": 23}
